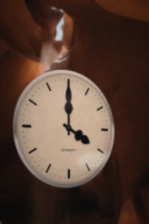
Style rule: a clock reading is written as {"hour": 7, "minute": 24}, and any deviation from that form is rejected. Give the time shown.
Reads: {"hour": 4, "minute": 0}
